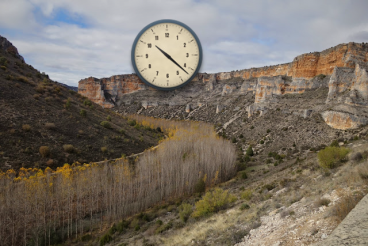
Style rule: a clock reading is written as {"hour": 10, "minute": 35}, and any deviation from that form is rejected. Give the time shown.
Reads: {"hour": 10, "minute": 22}
